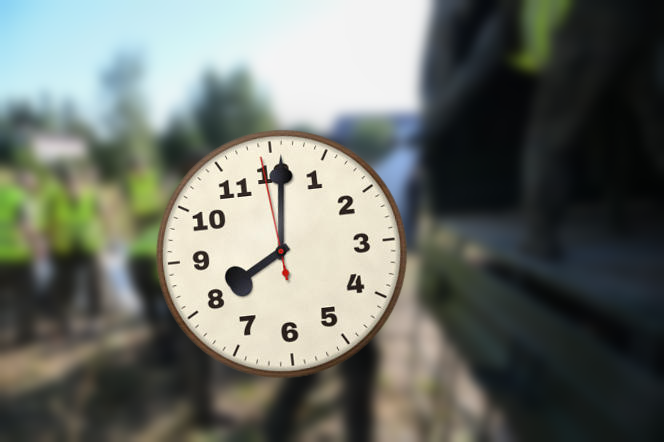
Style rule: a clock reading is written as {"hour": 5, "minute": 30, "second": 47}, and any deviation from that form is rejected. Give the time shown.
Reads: {"hour": 8, "minute": 0, "second": 59}
